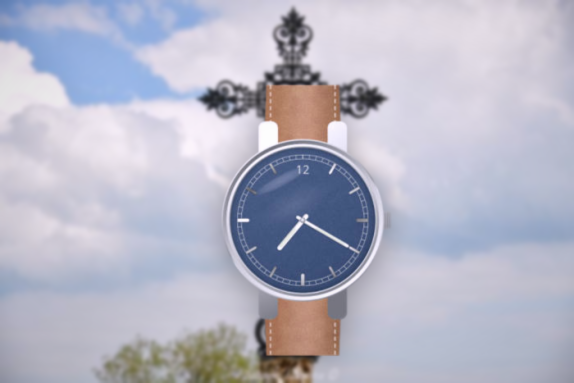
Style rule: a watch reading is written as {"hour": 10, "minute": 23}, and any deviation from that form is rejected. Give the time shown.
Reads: {"hour": 7, "minute": 20}
